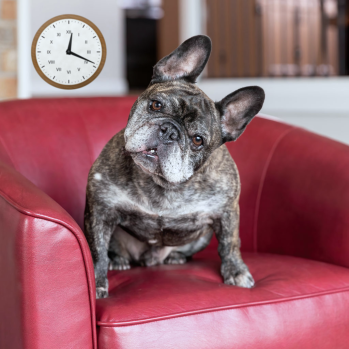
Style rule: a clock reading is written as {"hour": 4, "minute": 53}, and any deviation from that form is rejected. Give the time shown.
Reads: {"hour": 12, "minute": 19}
